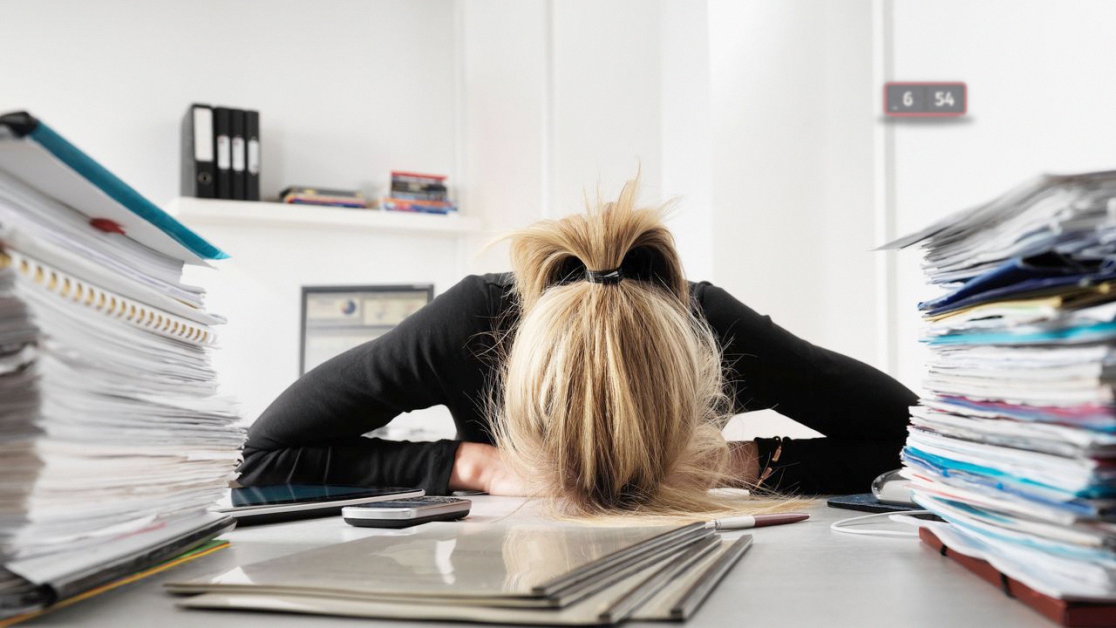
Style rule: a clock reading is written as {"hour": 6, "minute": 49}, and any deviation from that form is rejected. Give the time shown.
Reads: {"hour": 6, "minute": 54}
